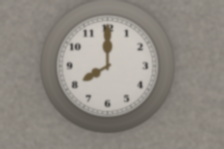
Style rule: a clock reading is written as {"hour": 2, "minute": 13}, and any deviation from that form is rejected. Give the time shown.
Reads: {"hour": 8, "minute": 0}
